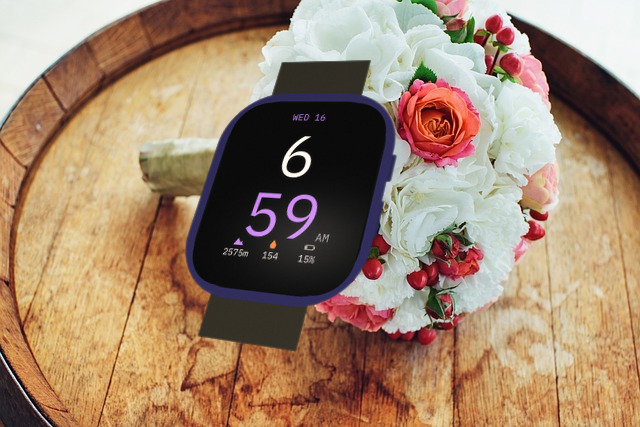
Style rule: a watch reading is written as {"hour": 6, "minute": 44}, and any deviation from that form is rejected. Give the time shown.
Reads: {"hour": 6, "minute": 59}
